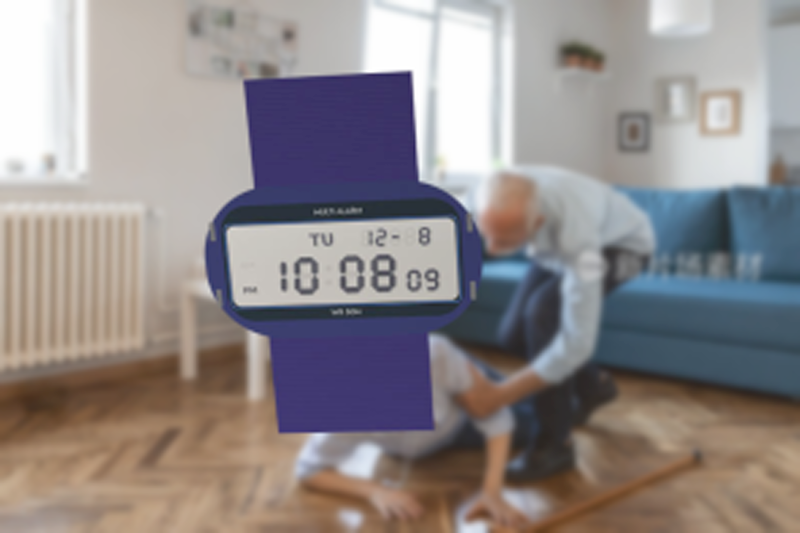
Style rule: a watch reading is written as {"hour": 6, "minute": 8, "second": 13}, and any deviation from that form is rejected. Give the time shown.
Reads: {"hour": 10, "minute": 8, "second": 9}
